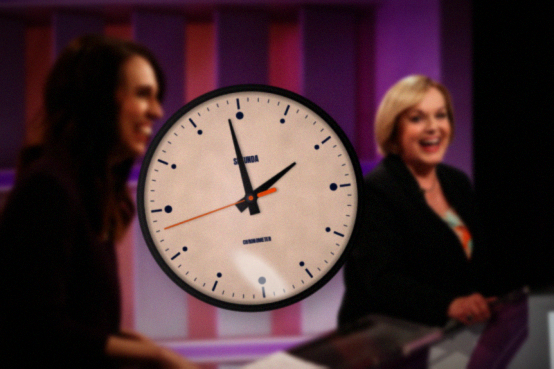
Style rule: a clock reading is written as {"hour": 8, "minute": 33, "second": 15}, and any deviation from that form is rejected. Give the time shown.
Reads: {"hour": 1, "minute": 58, "second": 43}
